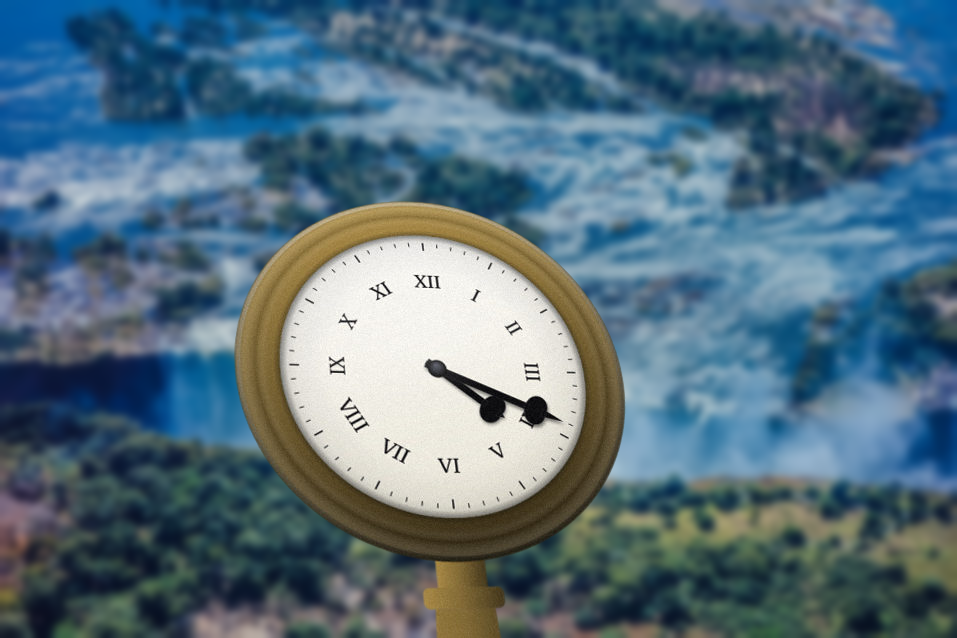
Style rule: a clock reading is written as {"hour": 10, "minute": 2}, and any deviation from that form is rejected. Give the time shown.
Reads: {"hour": 4, "minute": 19}
